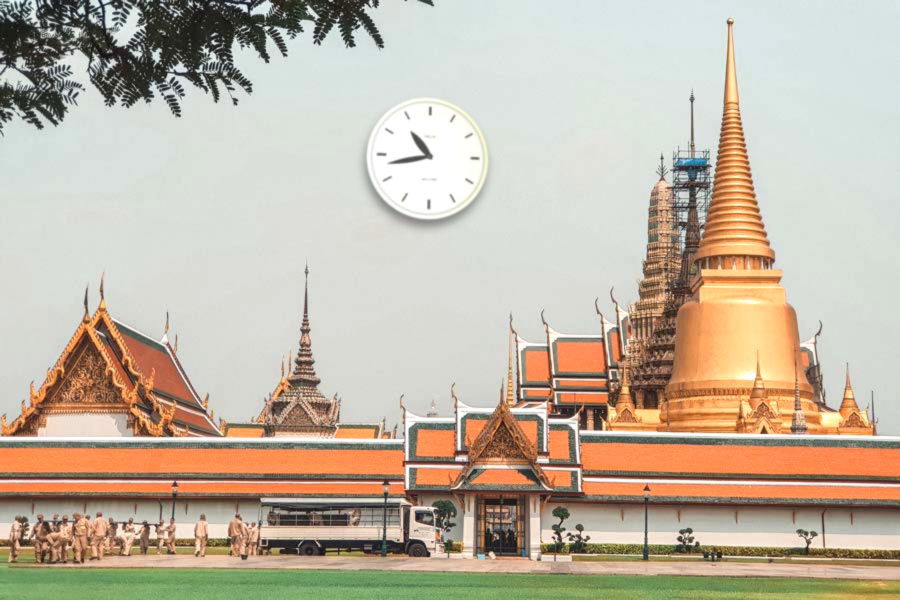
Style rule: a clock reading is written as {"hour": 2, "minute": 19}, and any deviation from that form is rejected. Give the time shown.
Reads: {"hour": 10, "minute": 43}
